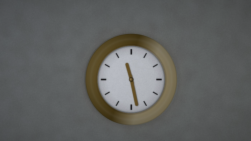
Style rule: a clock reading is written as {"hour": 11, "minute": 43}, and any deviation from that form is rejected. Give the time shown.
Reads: {"hour": 11, "minute": 28}
